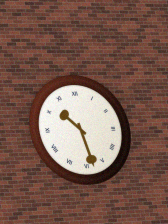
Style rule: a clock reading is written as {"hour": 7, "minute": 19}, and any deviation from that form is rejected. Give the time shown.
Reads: {"hour": 10, "minute": 28}
